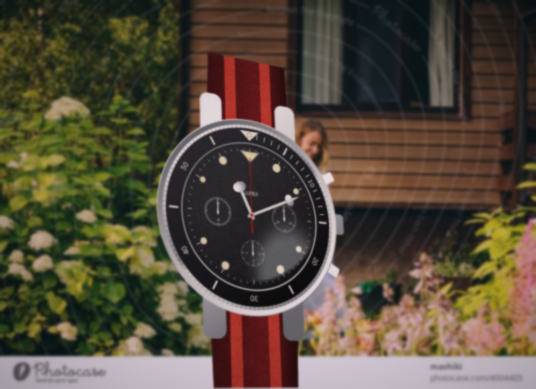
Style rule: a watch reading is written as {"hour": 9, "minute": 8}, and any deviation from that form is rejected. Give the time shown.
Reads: {"hour": 11, "minute": 11}
